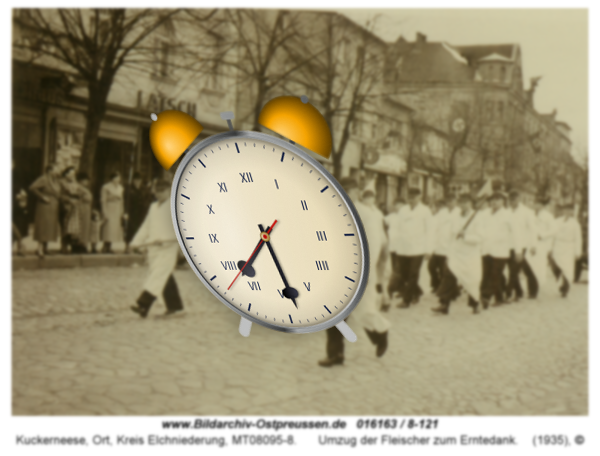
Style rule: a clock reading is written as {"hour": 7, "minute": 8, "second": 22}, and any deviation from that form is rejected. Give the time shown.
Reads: {"hour": 7, "minute": 28, "second": 38}
